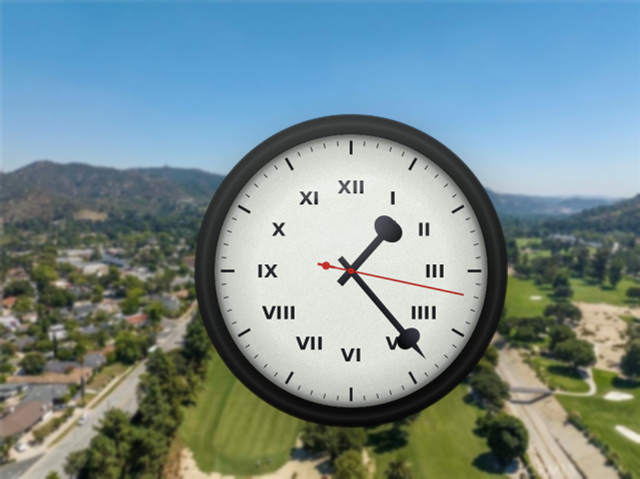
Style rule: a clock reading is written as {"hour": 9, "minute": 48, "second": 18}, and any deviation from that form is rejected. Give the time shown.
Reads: {"hour": 1, "minute": 23, "second": 17}
